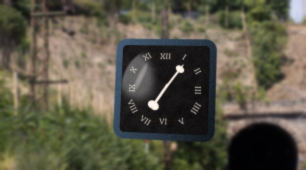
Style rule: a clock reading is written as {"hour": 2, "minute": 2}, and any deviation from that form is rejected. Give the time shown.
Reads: {"hour": 7, "minute": 6}
